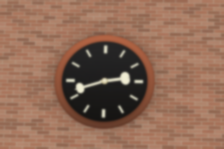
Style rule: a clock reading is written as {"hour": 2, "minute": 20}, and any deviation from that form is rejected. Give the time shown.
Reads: {"hour": 2, "minute": 42}
